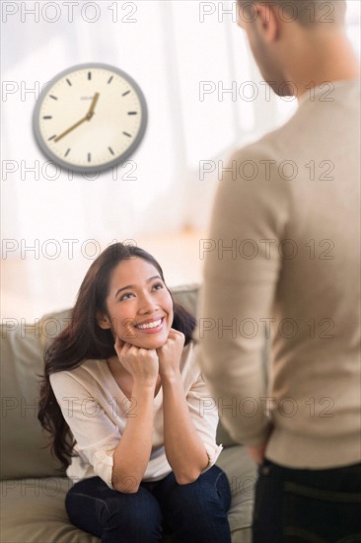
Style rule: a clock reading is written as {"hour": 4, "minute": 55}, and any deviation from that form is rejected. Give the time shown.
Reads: {"hour": 12, "minute": 39}
